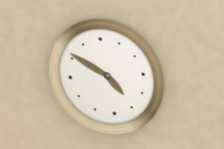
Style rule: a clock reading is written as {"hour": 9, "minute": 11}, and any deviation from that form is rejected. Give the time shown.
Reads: {"hour": 4, "minute": 51}
